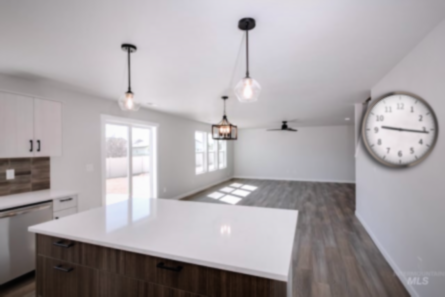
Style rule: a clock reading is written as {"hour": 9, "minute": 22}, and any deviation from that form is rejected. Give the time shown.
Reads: {"hour": 9, "minute": 16}
